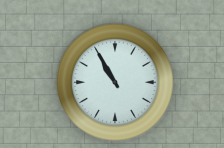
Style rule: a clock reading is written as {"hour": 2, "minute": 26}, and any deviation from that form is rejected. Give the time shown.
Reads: {"hour": 10, "minute": 55}
